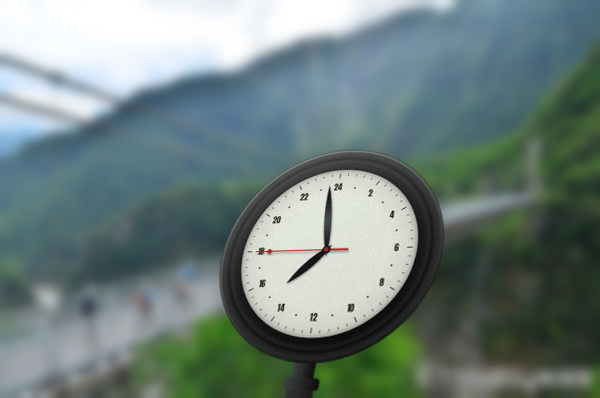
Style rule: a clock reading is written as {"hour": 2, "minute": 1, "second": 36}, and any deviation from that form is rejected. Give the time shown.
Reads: {"hour": 14, "minute": 58, "second": 45}
